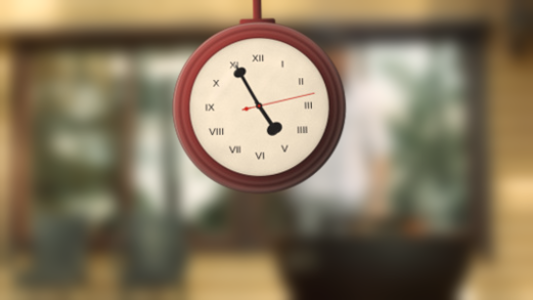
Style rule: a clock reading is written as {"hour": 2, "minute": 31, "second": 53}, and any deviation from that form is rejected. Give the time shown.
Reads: {"hour": 4, "minute": 55, "second": 13}
